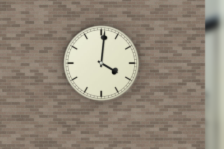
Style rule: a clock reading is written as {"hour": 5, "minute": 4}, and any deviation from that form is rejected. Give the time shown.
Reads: {"hour": 4, "minute": 1}
